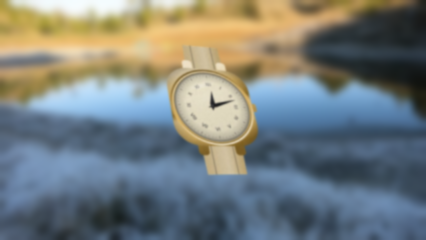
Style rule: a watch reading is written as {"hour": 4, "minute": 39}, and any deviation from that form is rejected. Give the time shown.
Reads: {"hour": 12, "minute": 12}
